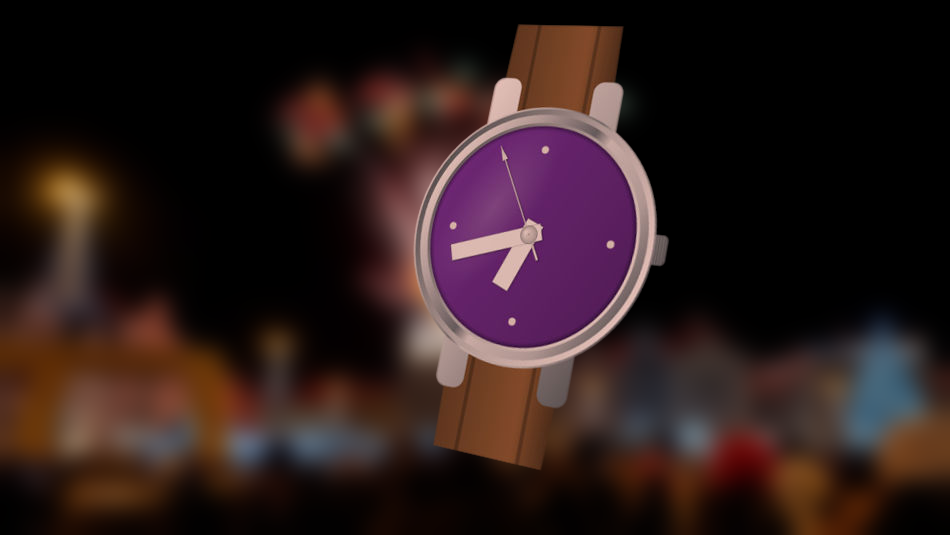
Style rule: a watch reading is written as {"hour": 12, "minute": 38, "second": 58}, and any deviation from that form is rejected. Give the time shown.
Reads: {"hour": 6, "minute": 41, "second": 55}
